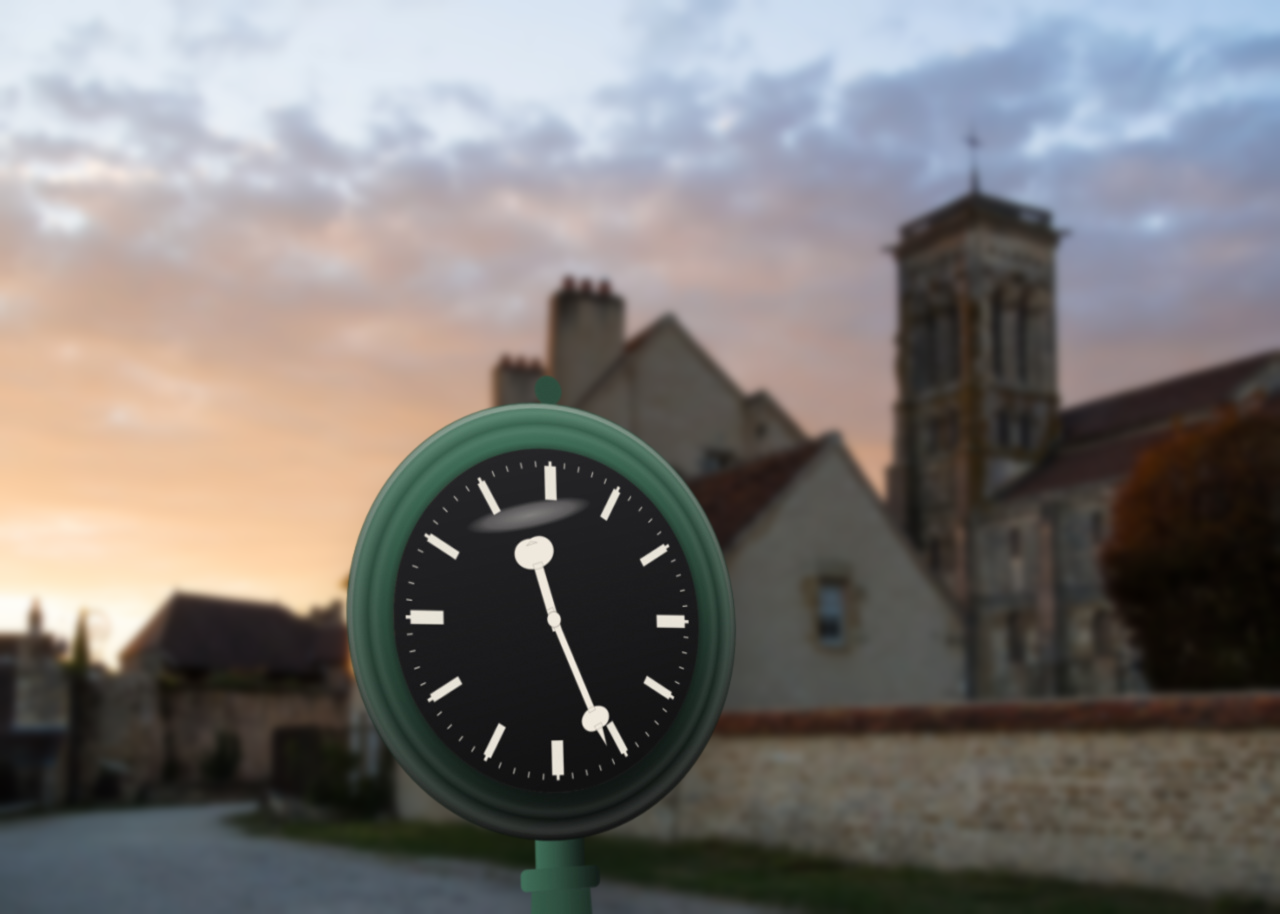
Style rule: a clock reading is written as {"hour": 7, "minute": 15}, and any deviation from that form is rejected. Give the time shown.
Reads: {"hour": 11, "minute": 26}
